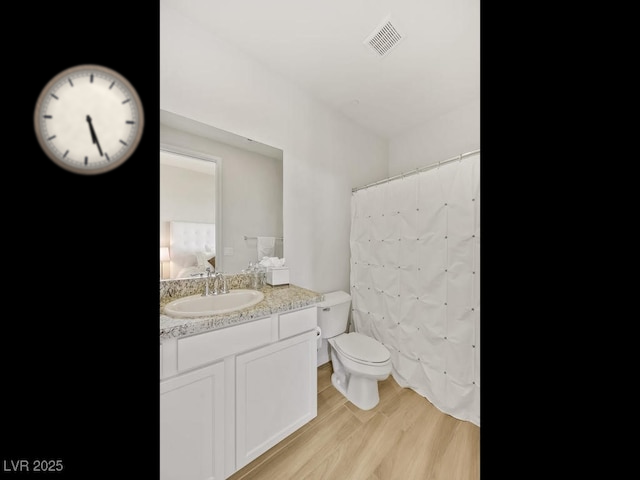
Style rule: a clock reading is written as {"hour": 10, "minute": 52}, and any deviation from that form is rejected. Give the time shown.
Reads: {"hour": 5, "minute": 26}
